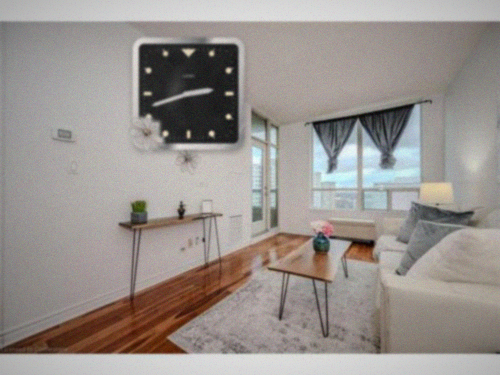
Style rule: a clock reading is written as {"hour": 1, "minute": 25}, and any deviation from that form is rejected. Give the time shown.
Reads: {"hour": 2, "minute": 42}
